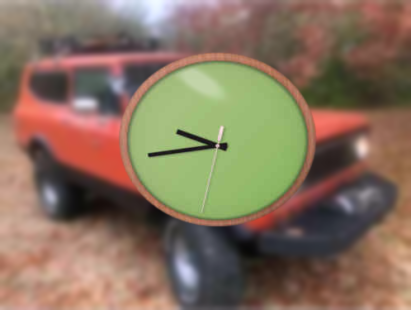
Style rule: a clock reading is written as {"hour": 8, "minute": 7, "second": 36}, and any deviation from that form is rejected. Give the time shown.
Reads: {"hour": 9, "minute": 43, "second": 32}
